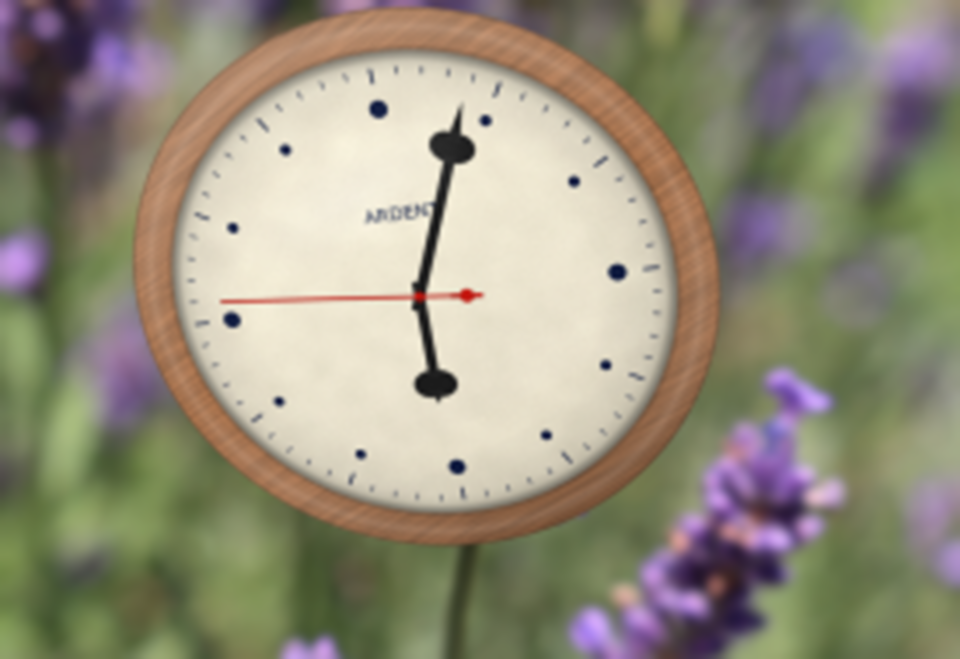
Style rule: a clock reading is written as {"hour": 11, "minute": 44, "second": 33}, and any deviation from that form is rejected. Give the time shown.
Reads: {"hour": 6, "minute": 3, "second": 46}
